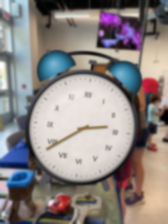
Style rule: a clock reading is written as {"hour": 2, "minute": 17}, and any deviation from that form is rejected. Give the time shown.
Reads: {"hour": 2, "minute": 39}
